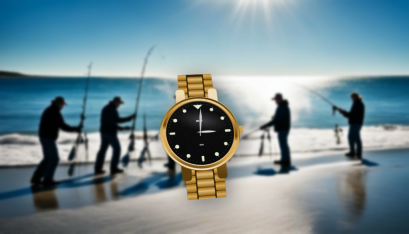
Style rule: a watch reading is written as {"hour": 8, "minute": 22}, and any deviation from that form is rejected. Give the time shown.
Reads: {"hour": 3, "minute": 1}
